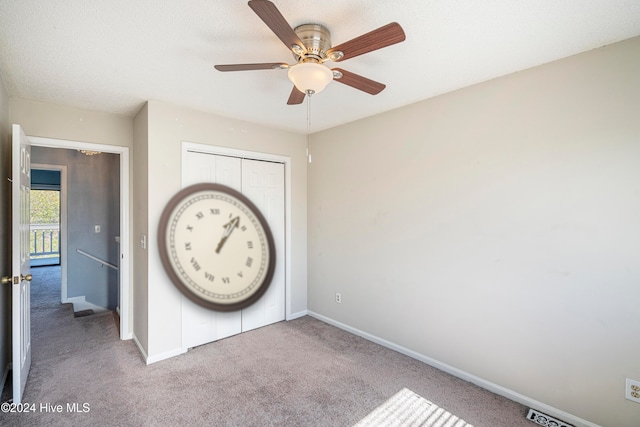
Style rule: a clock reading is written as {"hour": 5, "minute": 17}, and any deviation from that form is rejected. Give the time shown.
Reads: {"hour": 1, "minute": 7}
